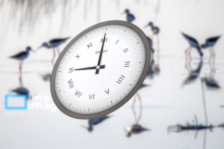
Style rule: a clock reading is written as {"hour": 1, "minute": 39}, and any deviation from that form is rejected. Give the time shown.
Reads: {"hour": 9, "minute": 0}
